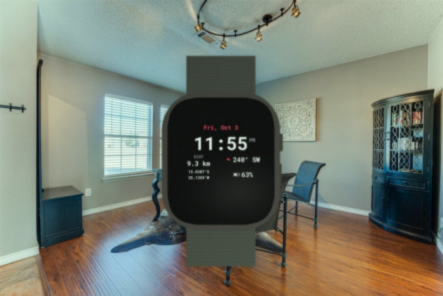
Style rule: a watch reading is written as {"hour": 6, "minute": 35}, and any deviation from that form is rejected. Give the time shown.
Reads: {"hour": 11, "minute": 55}
